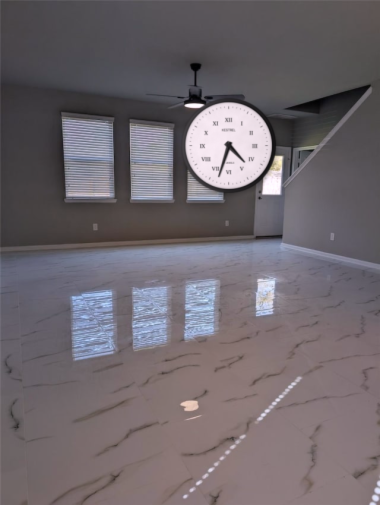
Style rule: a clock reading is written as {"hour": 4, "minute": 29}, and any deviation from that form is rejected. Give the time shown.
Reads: {"hour": 4, "minute": 33}
